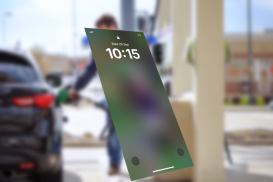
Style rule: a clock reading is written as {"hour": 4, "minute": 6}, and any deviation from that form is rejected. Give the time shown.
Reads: {"hour": 10, "minute": 15}
